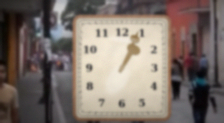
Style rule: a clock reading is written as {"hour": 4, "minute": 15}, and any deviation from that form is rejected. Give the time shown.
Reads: {"hour": 1, "minute": 4}
